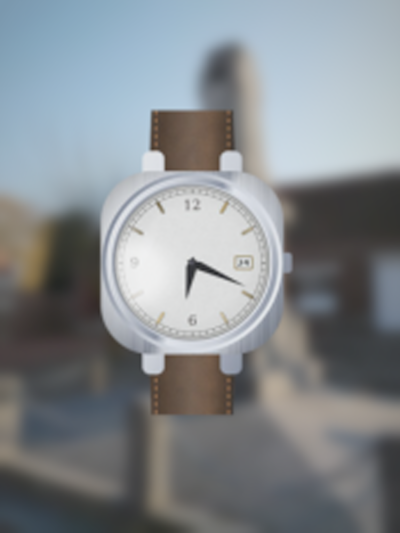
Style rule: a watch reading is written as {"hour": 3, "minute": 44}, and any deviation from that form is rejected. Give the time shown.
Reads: {"hour": 6, "minute": 19}
